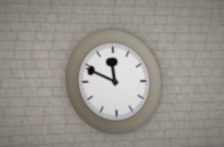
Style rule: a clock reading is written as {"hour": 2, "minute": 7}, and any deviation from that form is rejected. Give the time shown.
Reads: {"hour": 11, "minute": 49}
